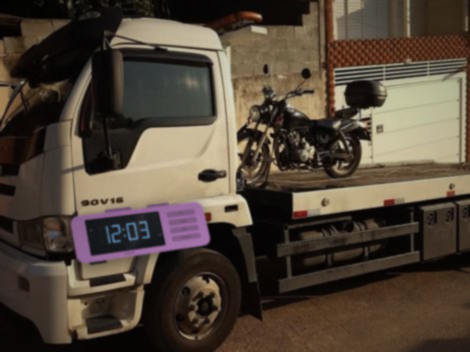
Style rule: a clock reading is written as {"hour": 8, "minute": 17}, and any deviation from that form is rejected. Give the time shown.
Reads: {"hour": 12, "minute": 3}
